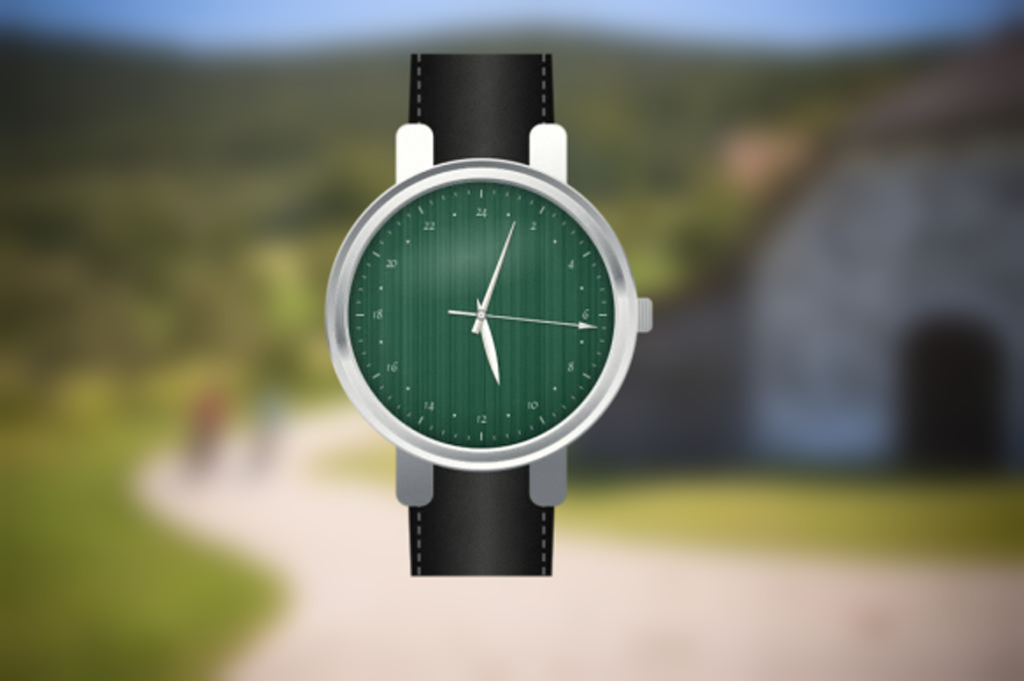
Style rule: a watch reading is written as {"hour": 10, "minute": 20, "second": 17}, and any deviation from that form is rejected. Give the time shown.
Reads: {"hour": 11, "minute": 3, "second": 16}
